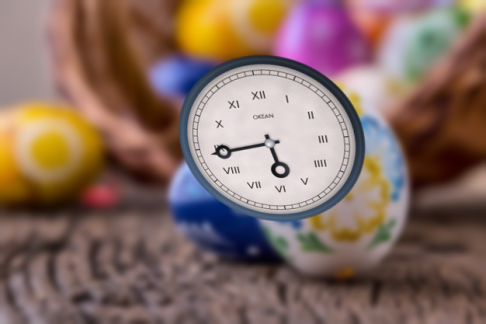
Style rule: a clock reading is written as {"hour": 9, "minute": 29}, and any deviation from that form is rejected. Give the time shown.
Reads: {"hour": 5, "minute": 44}
